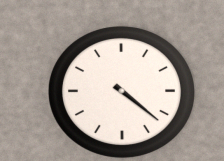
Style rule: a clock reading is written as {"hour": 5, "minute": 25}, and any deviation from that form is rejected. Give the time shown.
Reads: {"hour": 4, "minute": 22}
